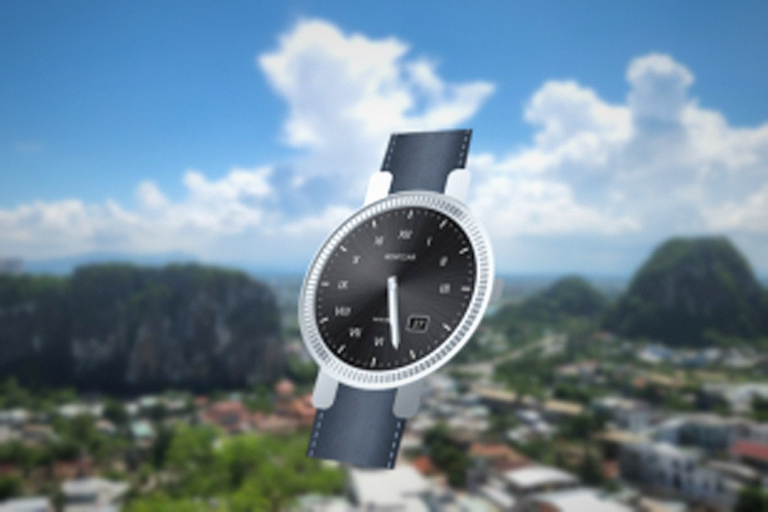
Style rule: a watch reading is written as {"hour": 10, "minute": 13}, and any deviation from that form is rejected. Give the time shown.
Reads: {"hour": 5, "minute": 27}
